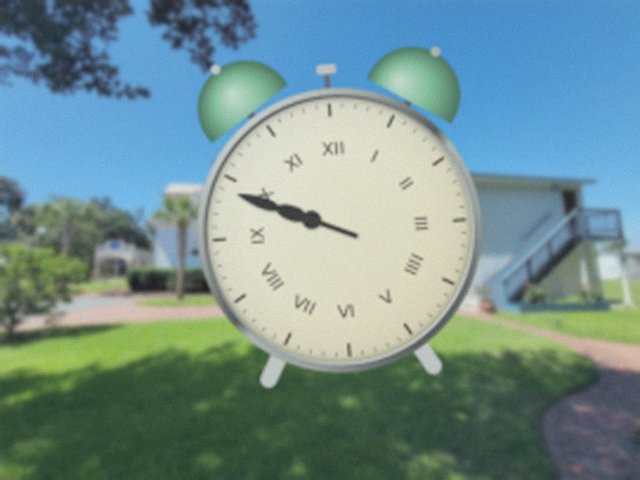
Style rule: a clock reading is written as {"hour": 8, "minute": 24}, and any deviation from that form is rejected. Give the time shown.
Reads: {"hour": 9, "minute": 49}
